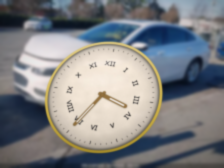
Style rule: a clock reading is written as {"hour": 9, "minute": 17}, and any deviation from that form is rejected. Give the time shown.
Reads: {"hour": 3, "minute": 35}
